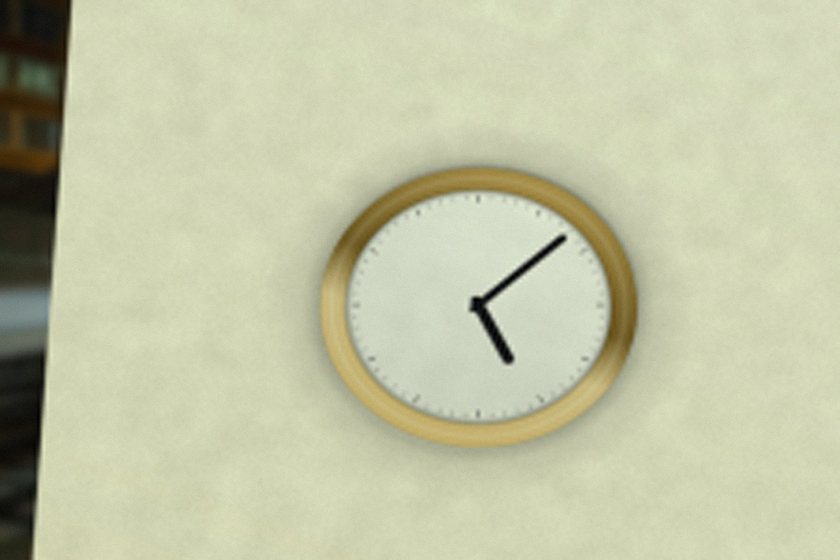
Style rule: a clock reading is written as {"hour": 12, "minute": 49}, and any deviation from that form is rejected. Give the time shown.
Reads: {"hour": 5, "minute": 8}
